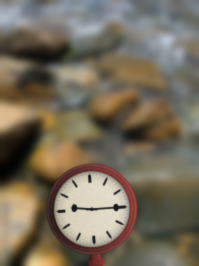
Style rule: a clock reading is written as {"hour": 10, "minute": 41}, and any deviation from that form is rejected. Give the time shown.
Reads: {"hour": 9, "minute": 15}
